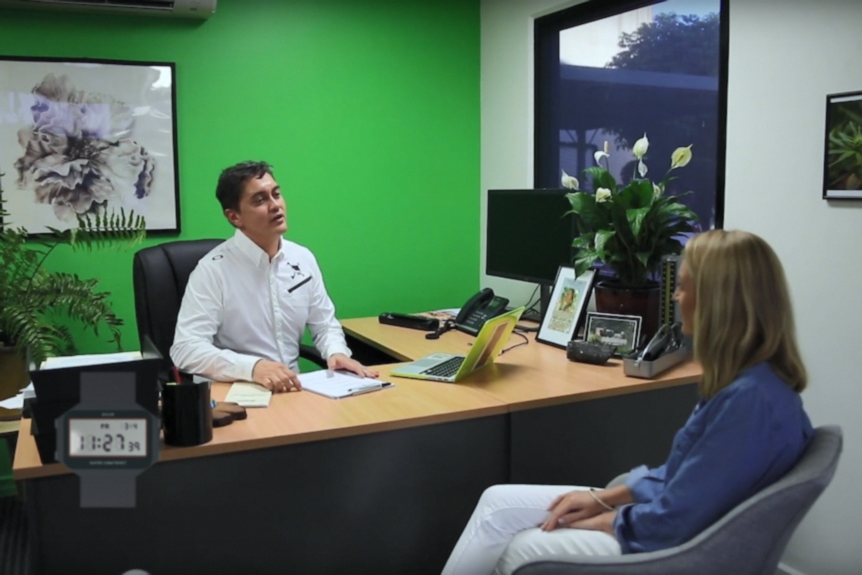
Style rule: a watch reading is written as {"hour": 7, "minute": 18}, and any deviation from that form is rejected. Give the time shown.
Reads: {"hour": 11, "minute": 27}
